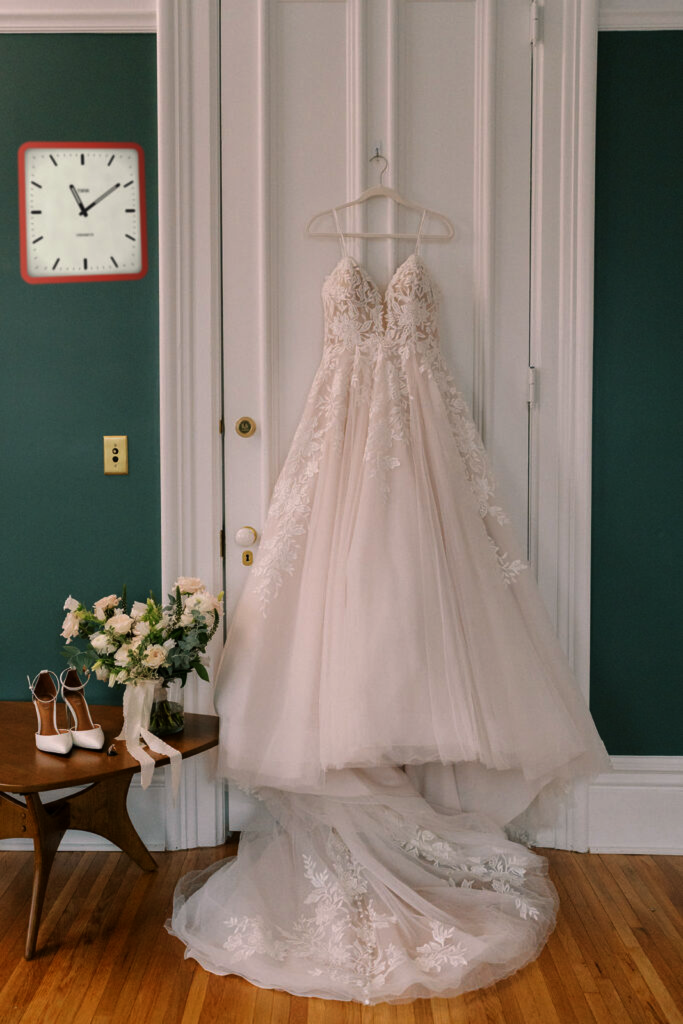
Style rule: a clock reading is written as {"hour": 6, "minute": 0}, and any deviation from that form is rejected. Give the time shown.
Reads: {"hour": 11, "minute": 9}
